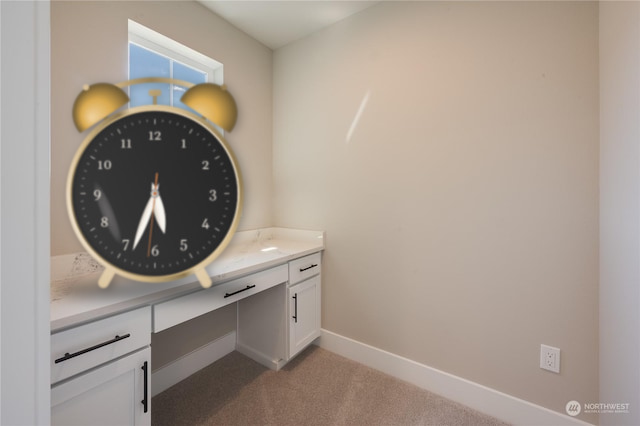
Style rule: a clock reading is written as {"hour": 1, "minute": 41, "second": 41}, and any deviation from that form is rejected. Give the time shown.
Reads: {"hour": 5, "minute": 33, "second": 31}
